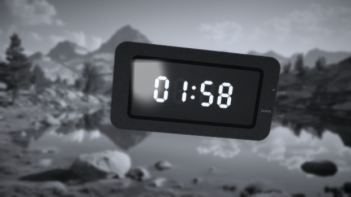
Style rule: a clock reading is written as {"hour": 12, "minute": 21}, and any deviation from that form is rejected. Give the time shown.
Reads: {"hour": 1, "minute": 58}
